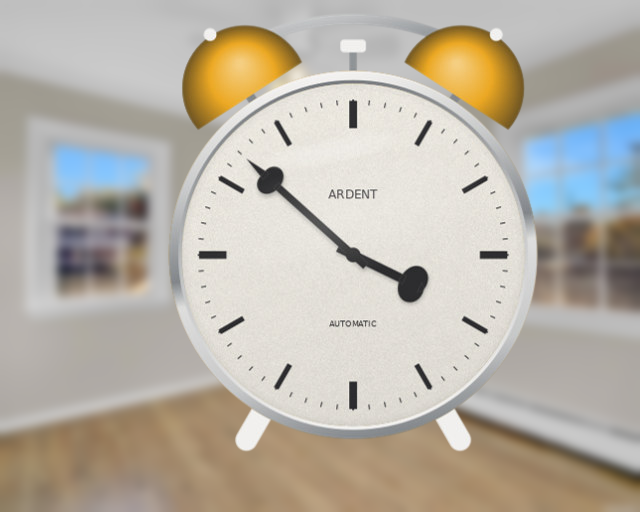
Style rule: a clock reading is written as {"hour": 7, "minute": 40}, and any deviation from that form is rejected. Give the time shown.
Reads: {"hour": 3, "minute": 52}
